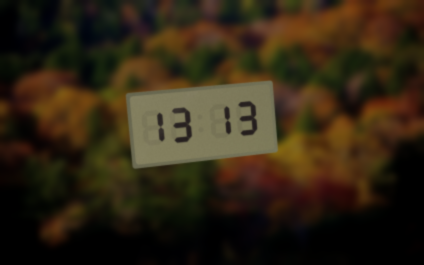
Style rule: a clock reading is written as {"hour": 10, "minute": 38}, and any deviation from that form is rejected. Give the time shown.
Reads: {"hour": 13, "minute": 13}
